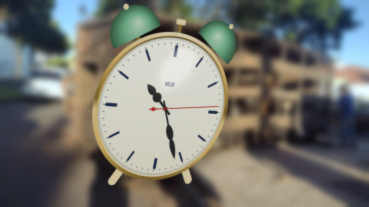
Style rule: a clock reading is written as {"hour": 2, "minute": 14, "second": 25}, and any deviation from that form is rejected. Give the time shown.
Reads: {"hour": 10, "minute": 26, "second": 14}
